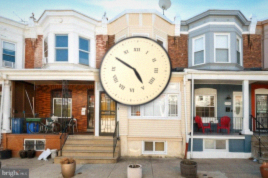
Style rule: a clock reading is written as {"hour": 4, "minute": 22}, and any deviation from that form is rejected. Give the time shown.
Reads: {"hour": 4, "minute": 50}
